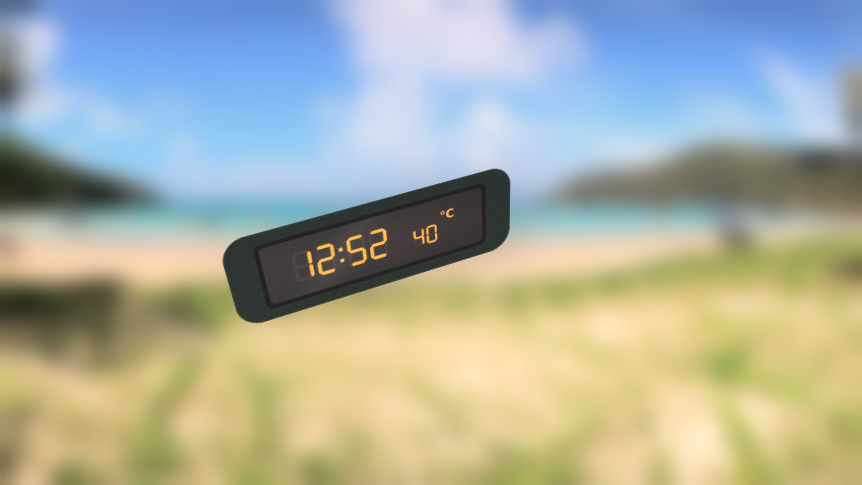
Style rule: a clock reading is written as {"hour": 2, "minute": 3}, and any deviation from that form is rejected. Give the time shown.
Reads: {"hour": 12, "minute": 52}
